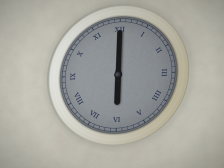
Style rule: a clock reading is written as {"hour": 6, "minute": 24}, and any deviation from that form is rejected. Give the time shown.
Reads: {"hour": 6, "minute": 0}
